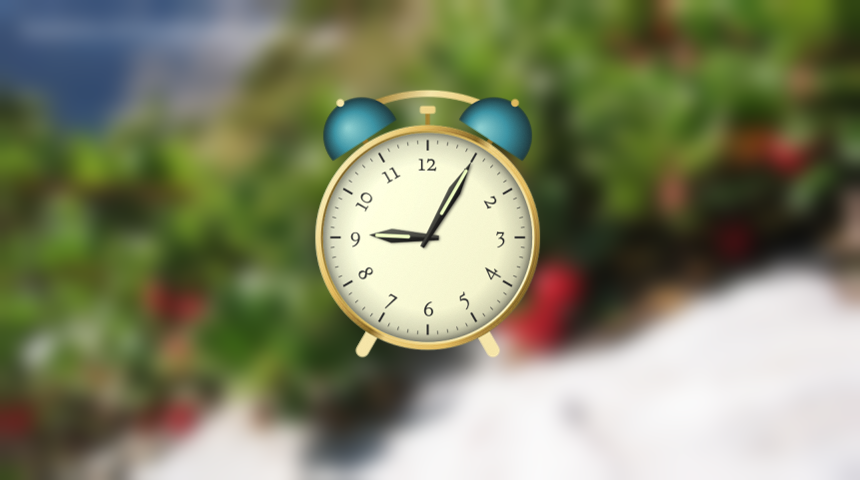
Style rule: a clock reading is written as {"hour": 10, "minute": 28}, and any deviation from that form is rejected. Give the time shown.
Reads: {"hour": 9, "minute": 5}
